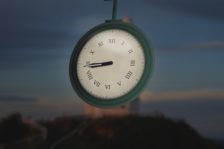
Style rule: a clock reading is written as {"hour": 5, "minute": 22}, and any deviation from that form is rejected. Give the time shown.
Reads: {"hour": 8, "minute": 44}
